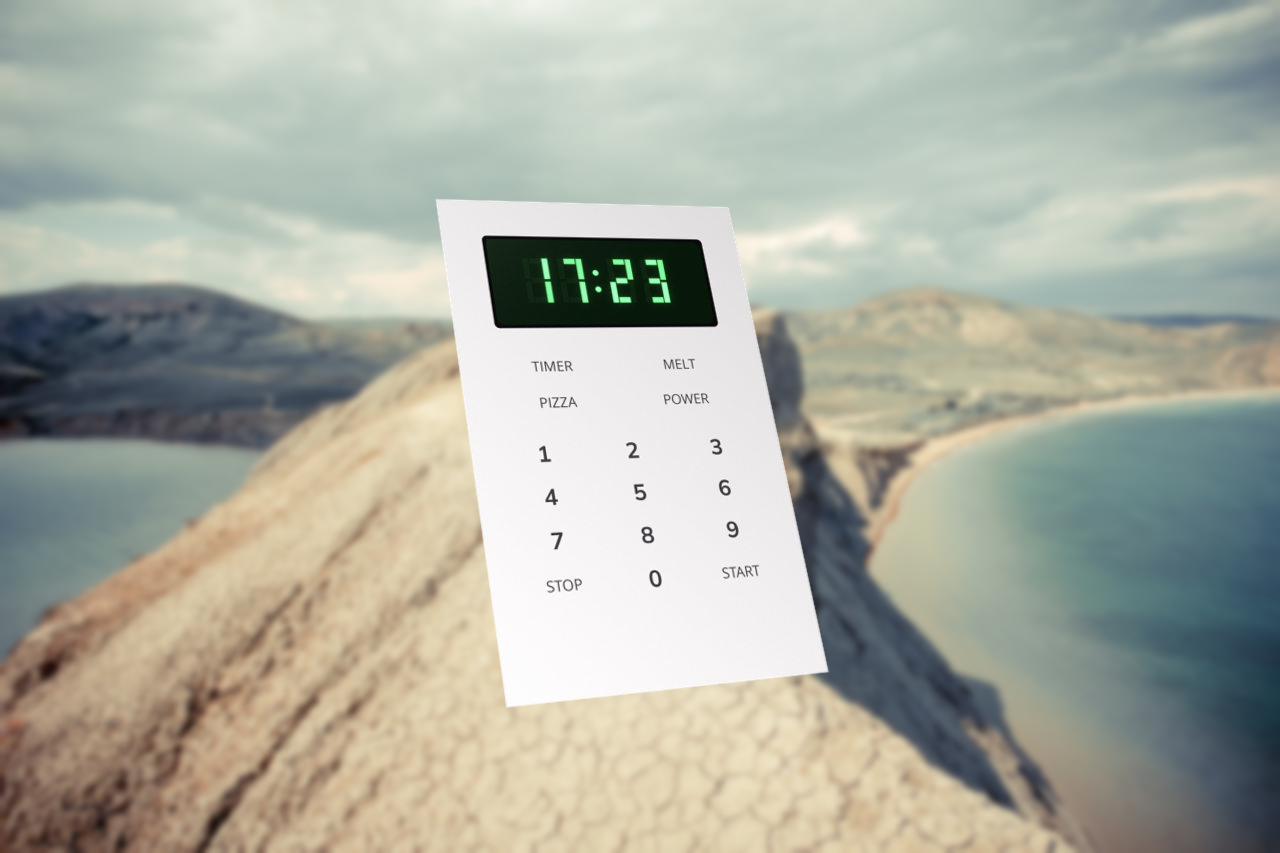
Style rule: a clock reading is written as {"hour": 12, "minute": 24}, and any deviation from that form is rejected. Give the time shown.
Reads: {"hour": 17, "minute": 23}
